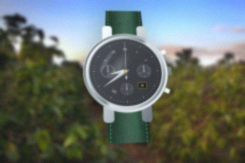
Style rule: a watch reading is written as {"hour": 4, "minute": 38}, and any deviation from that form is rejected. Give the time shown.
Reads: {"hour": 8, "minute": 39}
